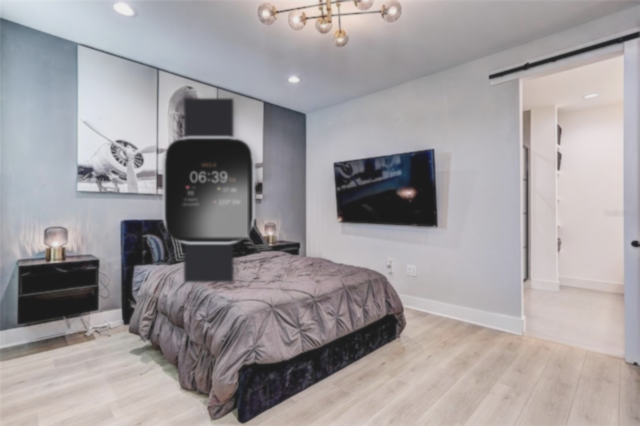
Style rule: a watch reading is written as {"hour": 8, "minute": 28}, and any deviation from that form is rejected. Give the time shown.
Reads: {"hour": 6, "minute": 39}
